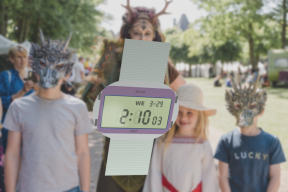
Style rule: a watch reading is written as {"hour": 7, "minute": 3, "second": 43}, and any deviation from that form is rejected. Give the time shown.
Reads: {"hour": 2, "minute": 10, "second": 3}
